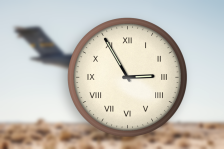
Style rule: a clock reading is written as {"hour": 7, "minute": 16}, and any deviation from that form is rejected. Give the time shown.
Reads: {"hour": 2, "minute": 55}
